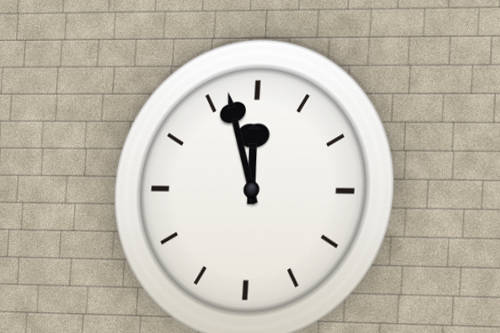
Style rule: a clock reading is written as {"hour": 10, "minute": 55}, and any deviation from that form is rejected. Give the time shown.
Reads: {"hour": 11, "minute": 57}
